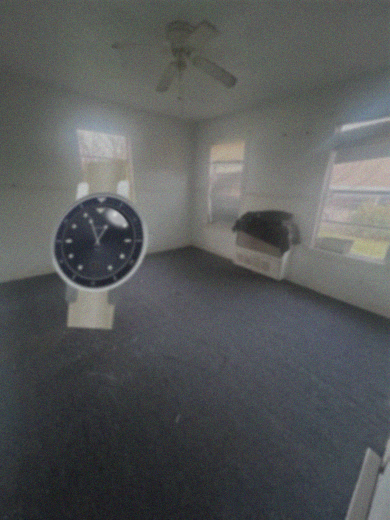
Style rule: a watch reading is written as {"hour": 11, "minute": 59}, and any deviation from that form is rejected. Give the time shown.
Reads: {"hour": 12, "minute": 56}
